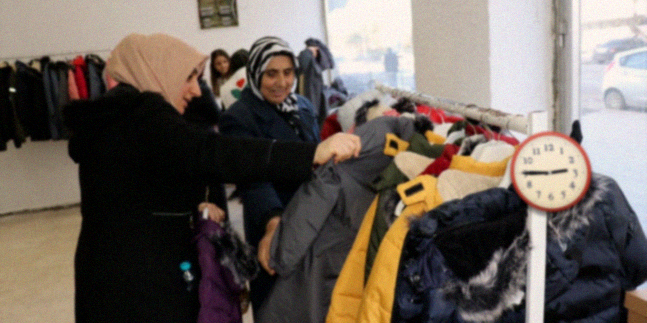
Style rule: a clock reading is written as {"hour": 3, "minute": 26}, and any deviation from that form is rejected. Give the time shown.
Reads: {"hour": 2, "minute": 45}
